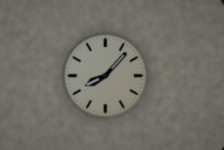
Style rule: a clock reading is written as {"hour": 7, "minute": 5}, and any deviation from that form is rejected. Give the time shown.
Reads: {"hour": 8, "minute": 7}
